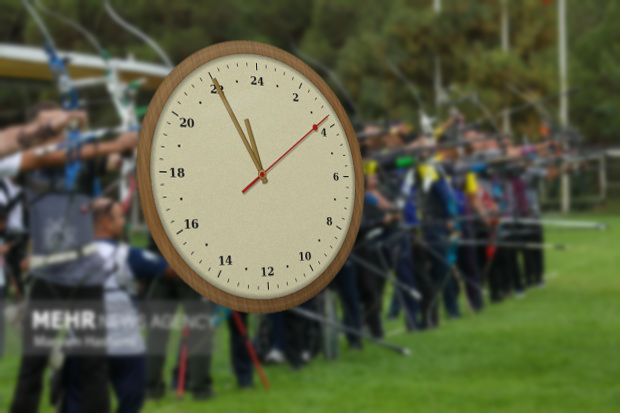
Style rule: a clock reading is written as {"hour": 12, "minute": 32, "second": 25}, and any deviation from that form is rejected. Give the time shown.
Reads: {"hour": 22, "minute": 55, "second": 9}
